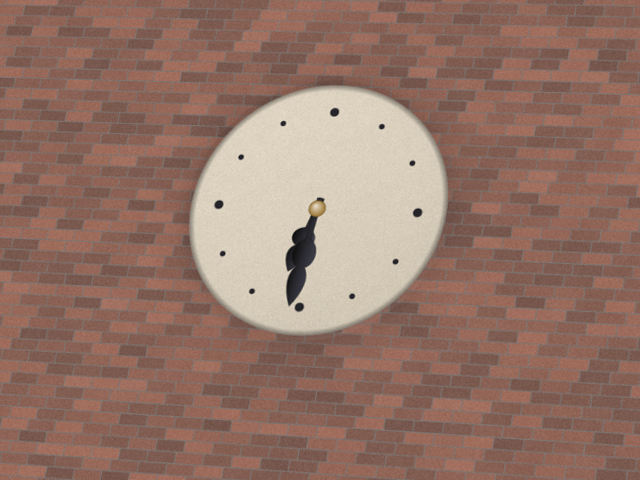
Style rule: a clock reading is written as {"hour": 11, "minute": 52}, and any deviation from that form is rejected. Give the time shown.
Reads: {"hour": 6, "minute": 31}
